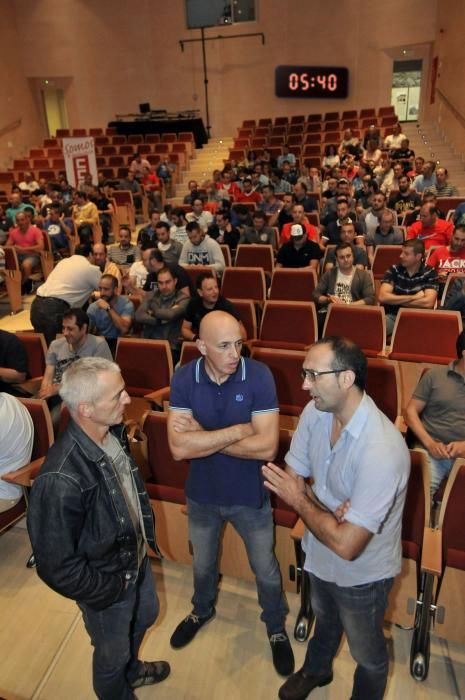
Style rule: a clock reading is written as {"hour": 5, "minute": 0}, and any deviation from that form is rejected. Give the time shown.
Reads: {"hour": 5, "minute": 40}
